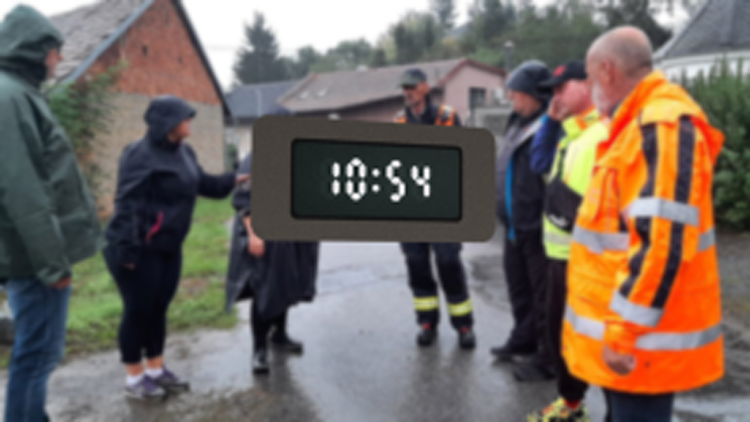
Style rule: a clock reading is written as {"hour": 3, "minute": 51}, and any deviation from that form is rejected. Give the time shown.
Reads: {"hour": 10, "minute": 54}
